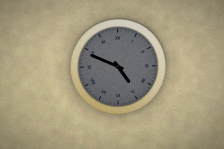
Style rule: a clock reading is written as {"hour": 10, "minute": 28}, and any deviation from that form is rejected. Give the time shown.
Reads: {"hour": 4, "minute": 49}
